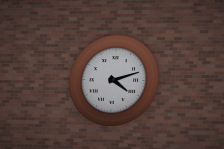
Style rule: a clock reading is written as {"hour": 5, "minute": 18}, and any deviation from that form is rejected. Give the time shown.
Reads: {"hour": 4, "minute": 12}
